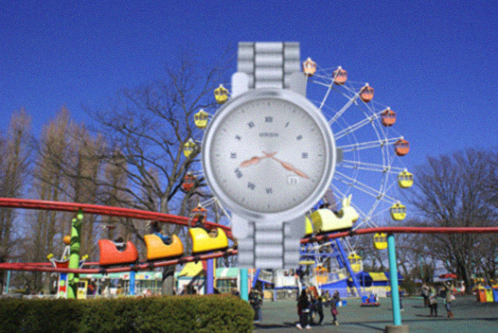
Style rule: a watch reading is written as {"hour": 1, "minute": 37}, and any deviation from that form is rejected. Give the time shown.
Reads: {"hour": 8, "minute": 20}
